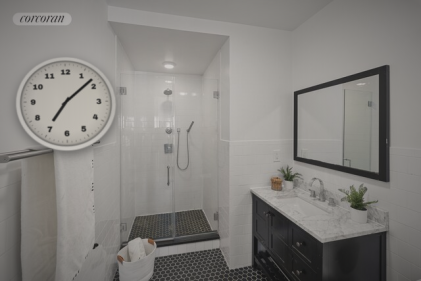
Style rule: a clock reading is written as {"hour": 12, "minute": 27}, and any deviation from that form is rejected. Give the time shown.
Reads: {"hour": 7, "minute": 8}
